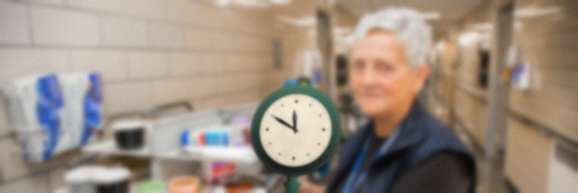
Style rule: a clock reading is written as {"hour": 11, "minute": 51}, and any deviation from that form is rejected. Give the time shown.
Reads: {"hour": 11, "minute": 50}
